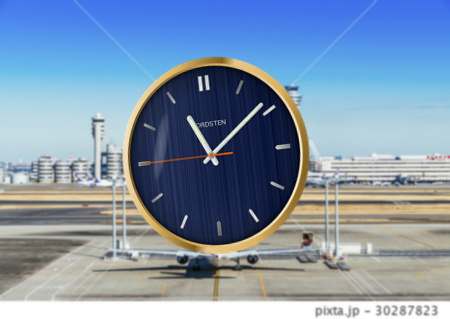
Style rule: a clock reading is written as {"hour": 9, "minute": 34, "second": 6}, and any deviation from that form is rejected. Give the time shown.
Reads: {"hour": 11, "minute": 8, "second": 45}
